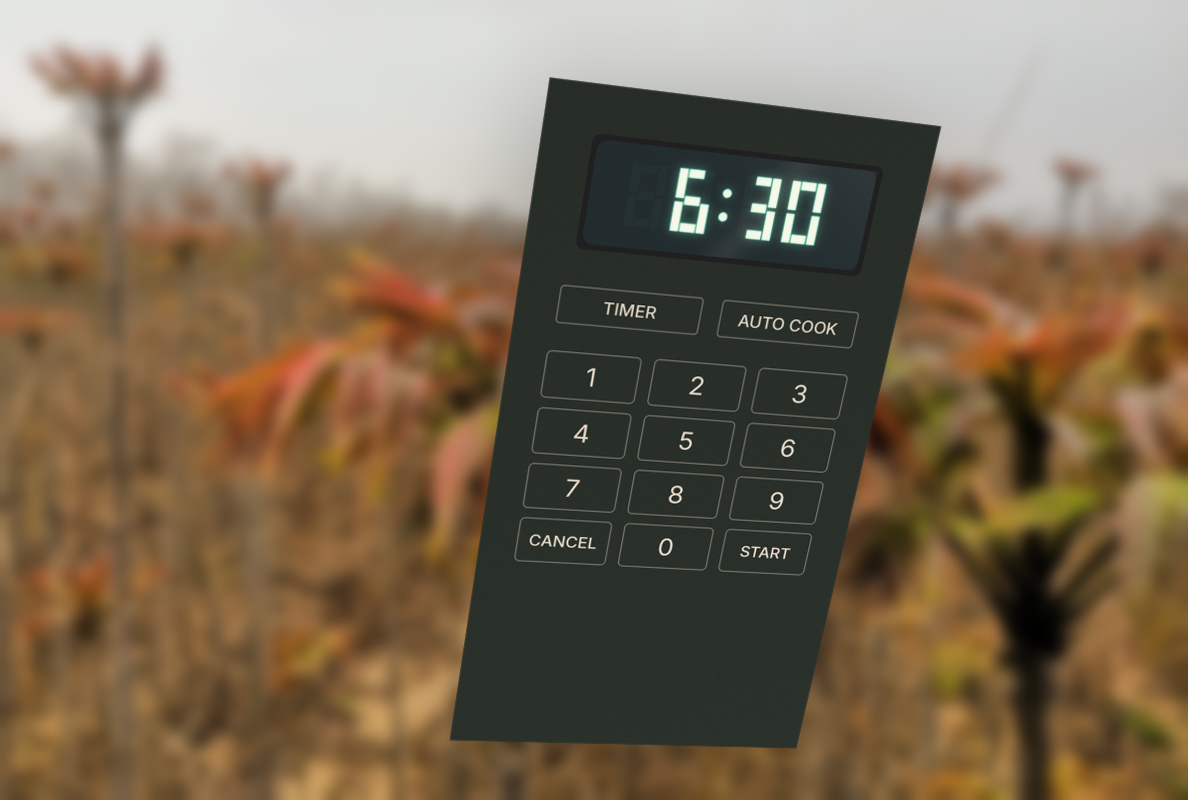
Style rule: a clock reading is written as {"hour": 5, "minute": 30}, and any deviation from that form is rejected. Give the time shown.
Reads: {"hour": 6, "minute": 30}
